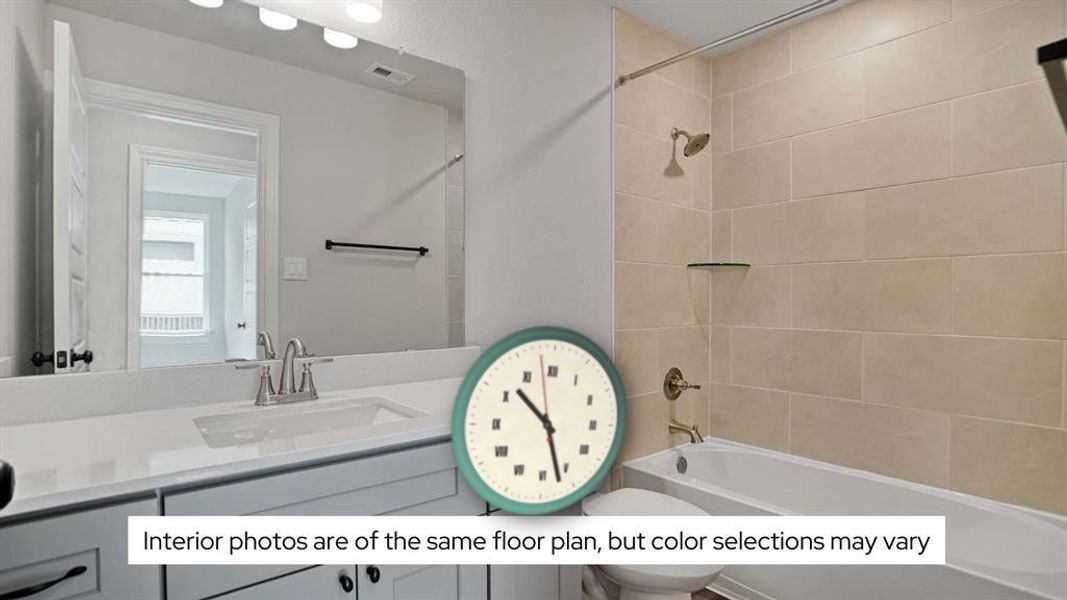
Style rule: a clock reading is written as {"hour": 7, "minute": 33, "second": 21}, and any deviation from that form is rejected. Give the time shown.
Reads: {"hour": 10, "minute": 26, "second": 58}
